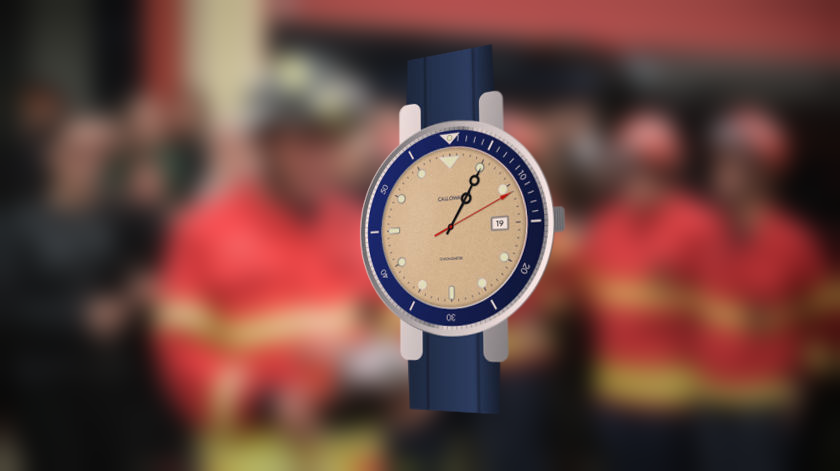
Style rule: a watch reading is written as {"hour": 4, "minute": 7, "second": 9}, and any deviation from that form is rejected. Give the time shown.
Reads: {"hour": 1, "minute": 5, "second": 11}
